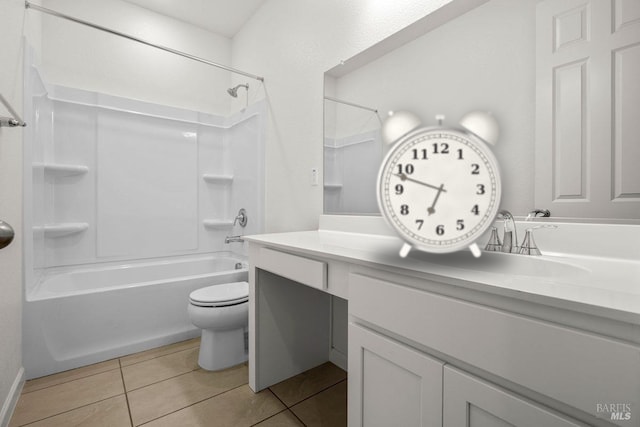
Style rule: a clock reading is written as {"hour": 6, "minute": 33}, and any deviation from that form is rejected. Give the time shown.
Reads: {"hour": 6, "minute": 48}
